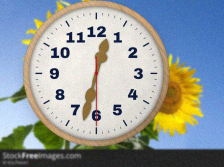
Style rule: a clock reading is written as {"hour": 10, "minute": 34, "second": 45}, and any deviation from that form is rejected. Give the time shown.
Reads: {"hour": 12, "minute": 32, "second": 30}
